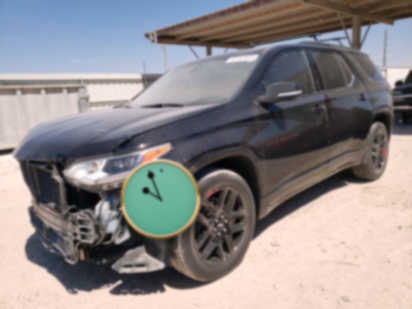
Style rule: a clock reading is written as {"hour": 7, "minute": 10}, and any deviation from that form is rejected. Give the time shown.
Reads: {"hour": 9, "minute": 56}
